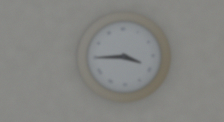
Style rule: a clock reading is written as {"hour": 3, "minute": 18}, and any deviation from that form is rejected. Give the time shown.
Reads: {"hour": 3, "minute": 45}
